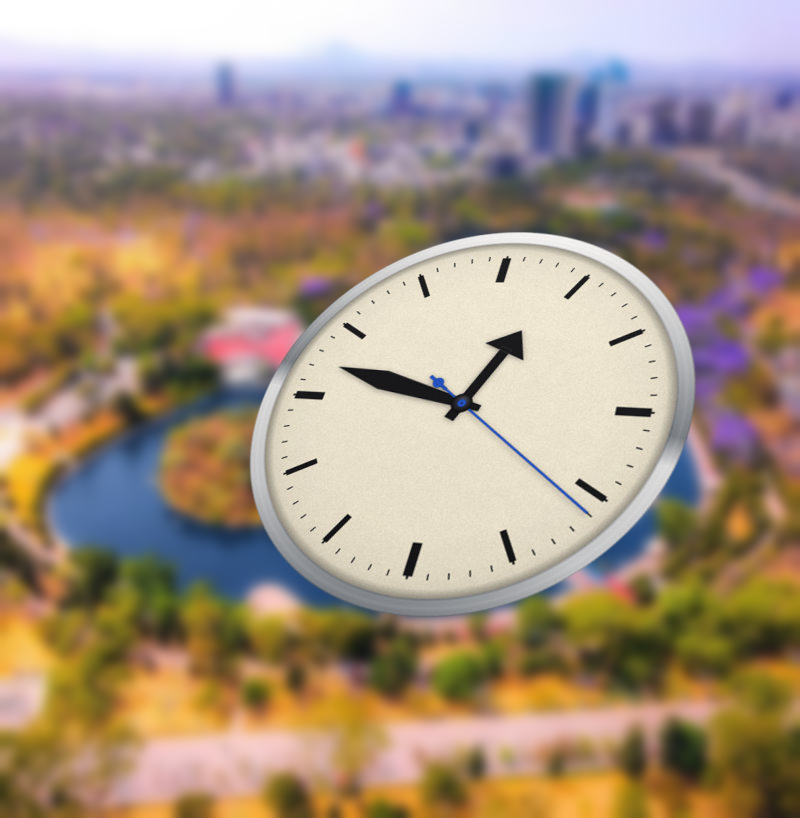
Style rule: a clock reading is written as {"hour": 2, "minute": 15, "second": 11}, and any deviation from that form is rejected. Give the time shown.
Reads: {"hour": 12, "minute": 47, "second": 21}
